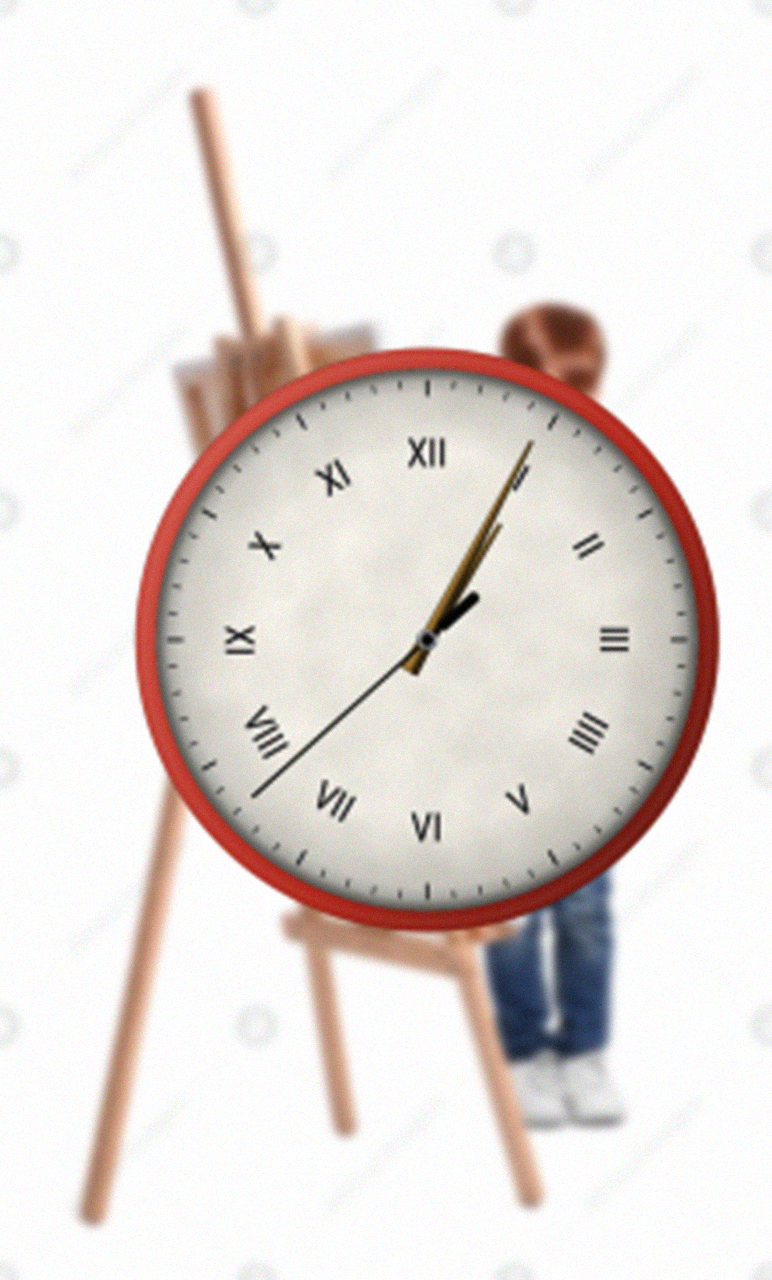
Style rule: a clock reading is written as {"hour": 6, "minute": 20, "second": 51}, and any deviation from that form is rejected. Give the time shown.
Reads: {"hour": 1, "minute": 4, "second": 38}
